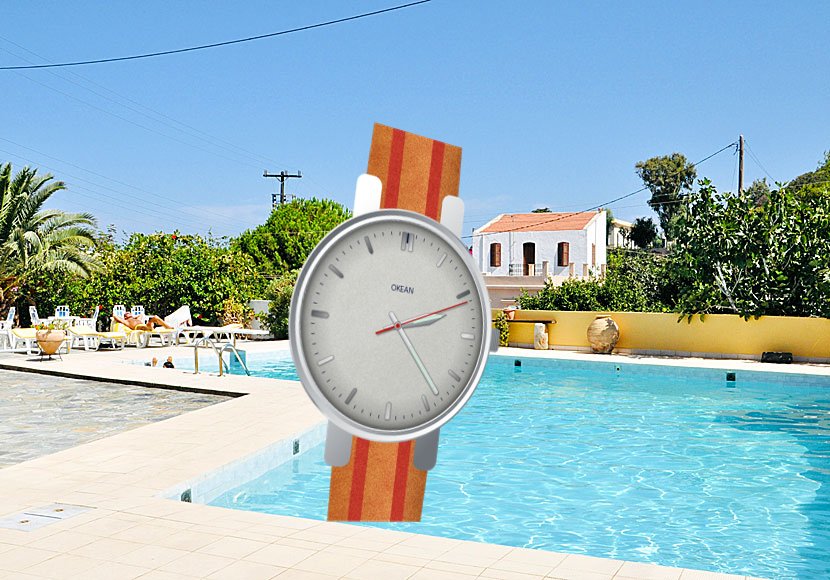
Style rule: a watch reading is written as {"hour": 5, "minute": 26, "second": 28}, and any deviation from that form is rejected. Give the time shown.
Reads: {"hour": 2, "minute": 23, "second": 11}
